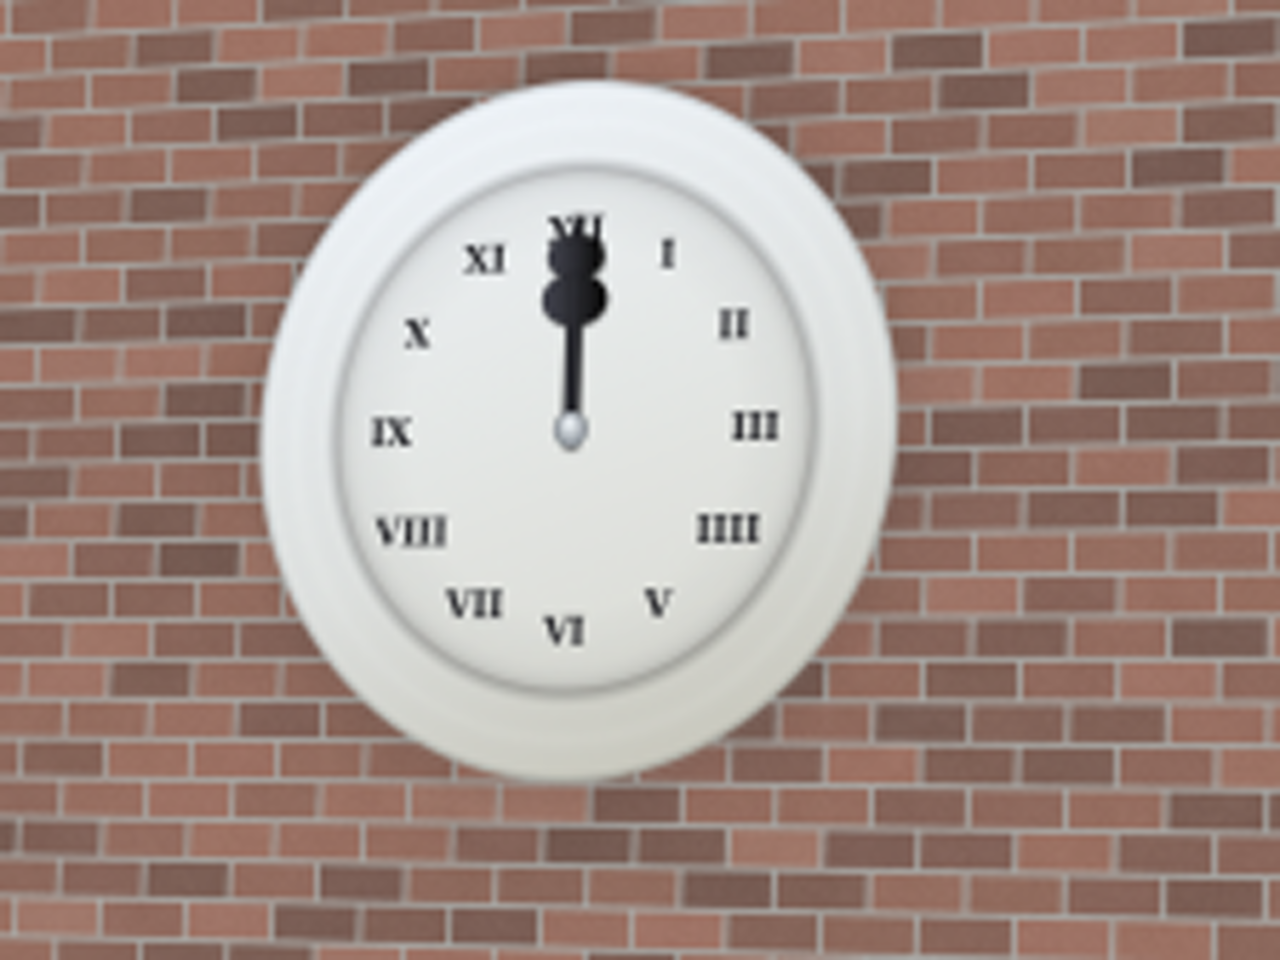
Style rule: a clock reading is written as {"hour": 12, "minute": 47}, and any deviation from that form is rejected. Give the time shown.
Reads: {"hour": 12, "minute": 0}
